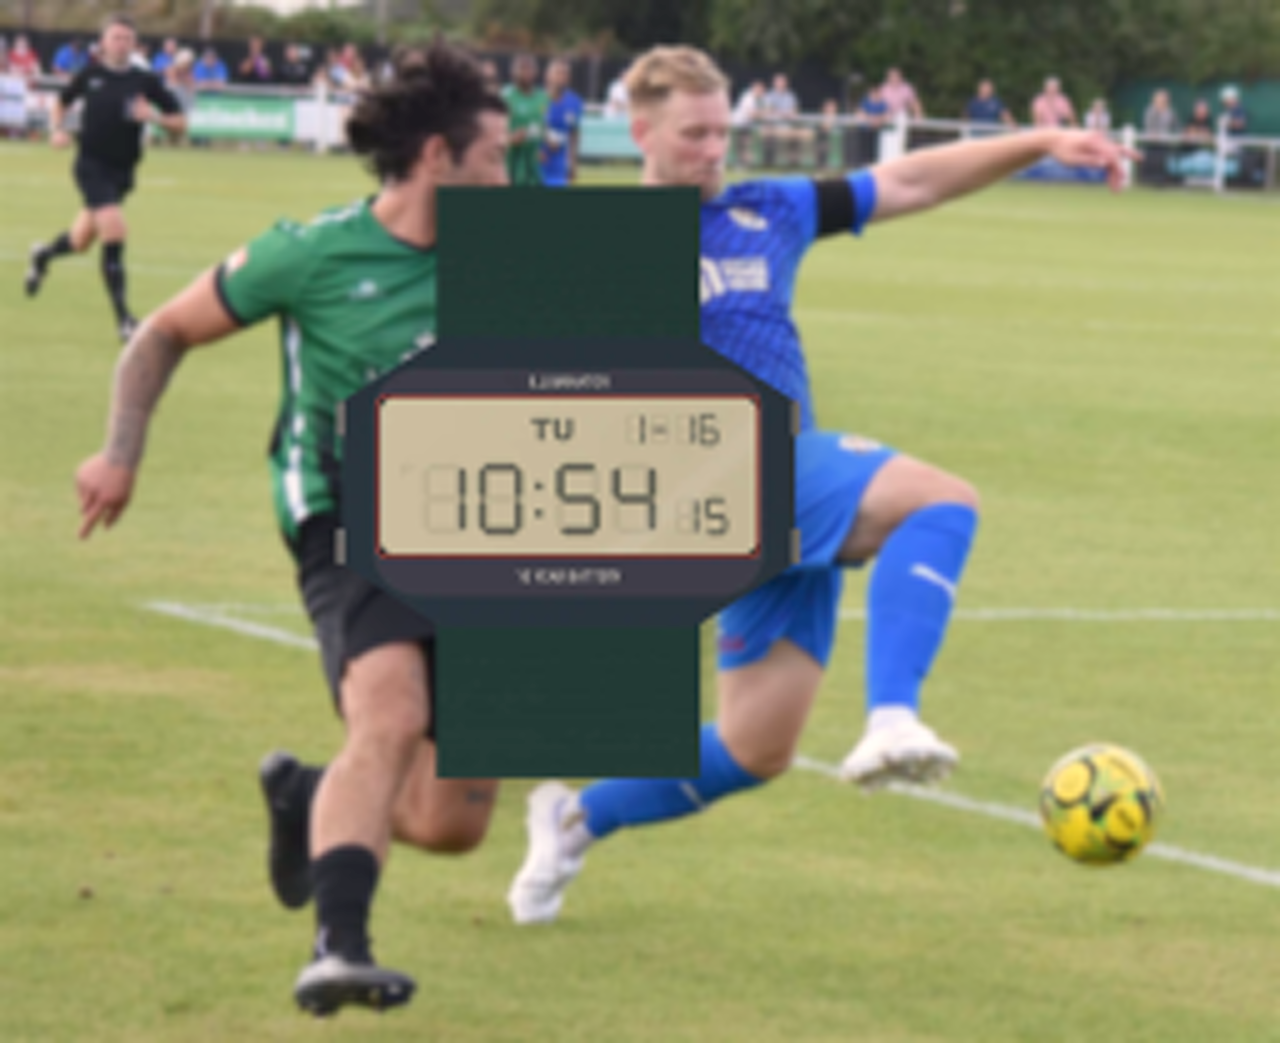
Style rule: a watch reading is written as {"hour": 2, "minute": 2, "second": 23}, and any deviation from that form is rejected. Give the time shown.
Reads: {"hour": 10, "minute": 54, "second": 15}
